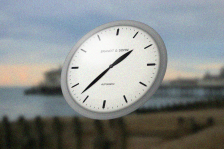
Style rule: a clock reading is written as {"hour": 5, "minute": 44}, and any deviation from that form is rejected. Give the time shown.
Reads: {"hour": 1, "minute": 37}
